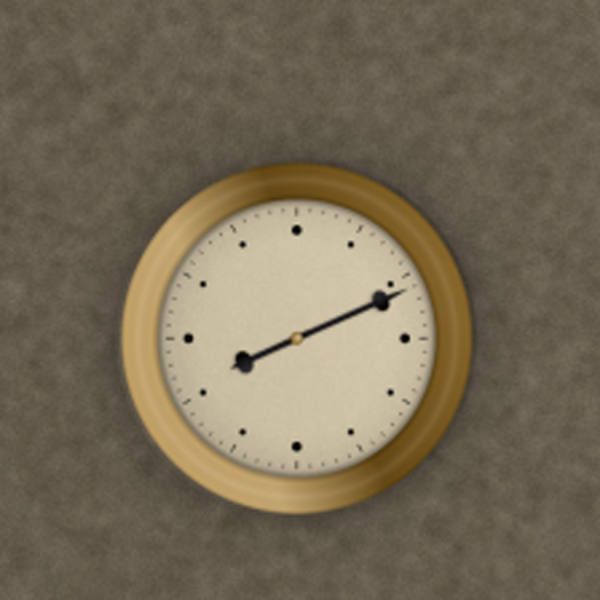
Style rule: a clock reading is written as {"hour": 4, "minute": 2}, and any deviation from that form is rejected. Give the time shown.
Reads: {"hour": 8, "minute": 11}
